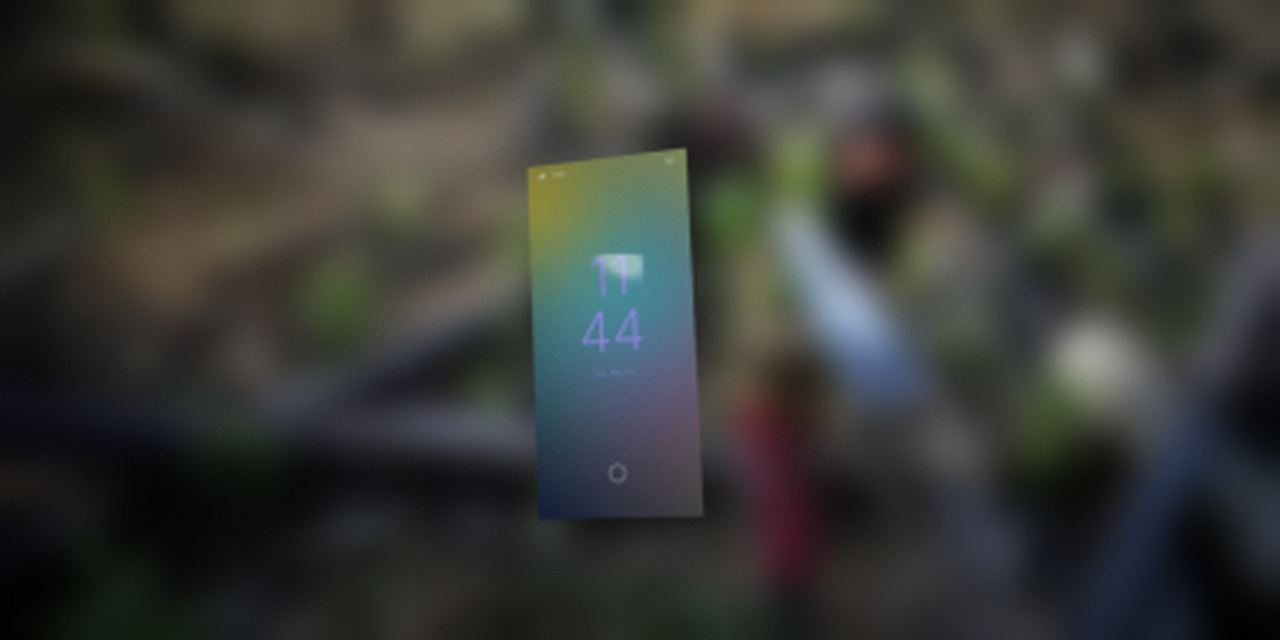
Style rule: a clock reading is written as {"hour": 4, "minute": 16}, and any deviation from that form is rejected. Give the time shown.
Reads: {"hour": 11, "minute": 44}
